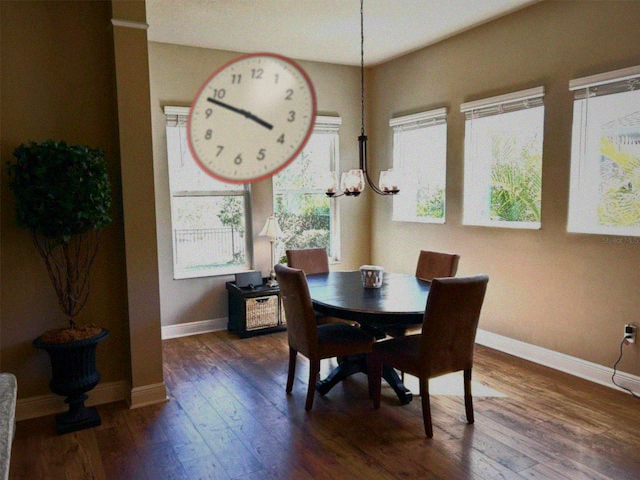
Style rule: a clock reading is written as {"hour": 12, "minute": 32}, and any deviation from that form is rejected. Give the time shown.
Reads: {"hour": 3, "minute": 48}
